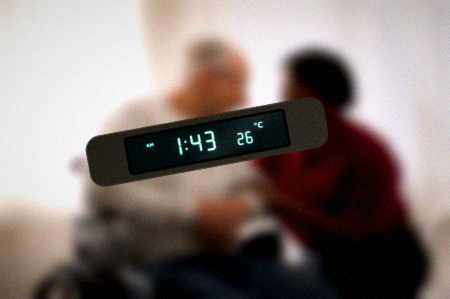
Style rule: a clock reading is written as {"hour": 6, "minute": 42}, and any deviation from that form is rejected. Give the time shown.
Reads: {"hour": 1, "minute": 43}
